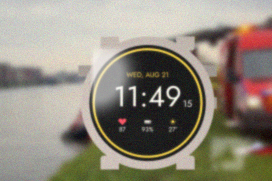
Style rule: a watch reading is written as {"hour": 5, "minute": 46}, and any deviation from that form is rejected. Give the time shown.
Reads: {"hour": 11, "minute": 49}
